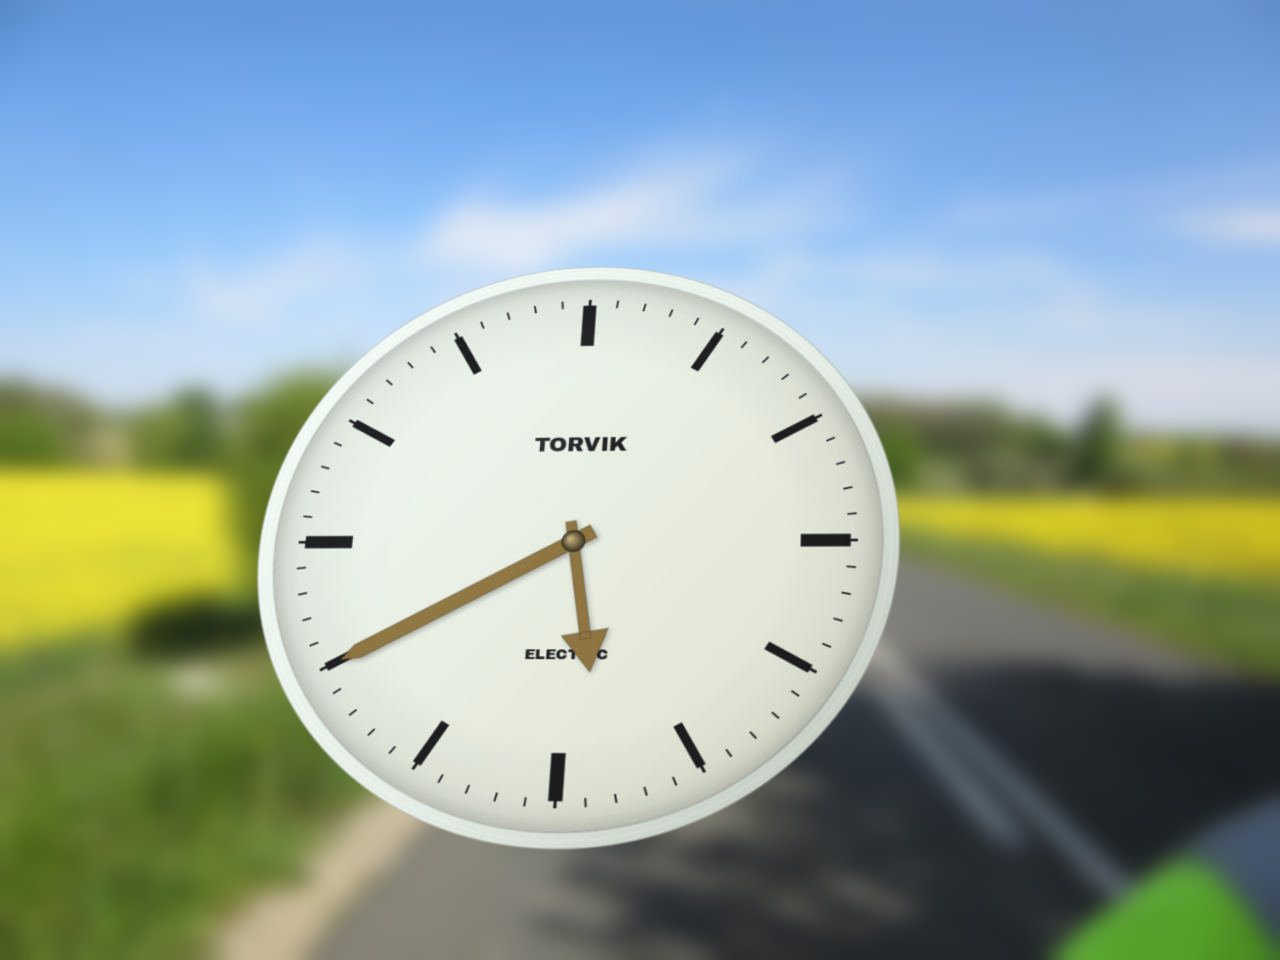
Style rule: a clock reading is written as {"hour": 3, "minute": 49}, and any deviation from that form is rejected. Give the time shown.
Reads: {"hour": 5, "minute": 40}
